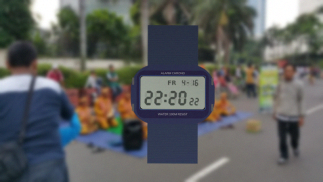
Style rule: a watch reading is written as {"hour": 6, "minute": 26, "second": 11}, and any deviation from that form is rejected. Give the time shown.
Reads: {"hour": 22, "minute": 20, "second": 22}
